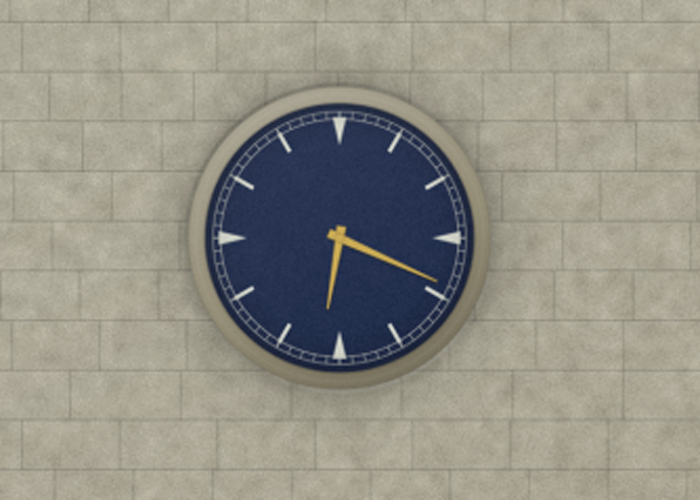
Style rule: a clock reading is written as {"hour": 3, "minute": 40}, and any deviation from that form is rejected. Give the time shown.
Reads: {"hour": 6, "minute": 19}
